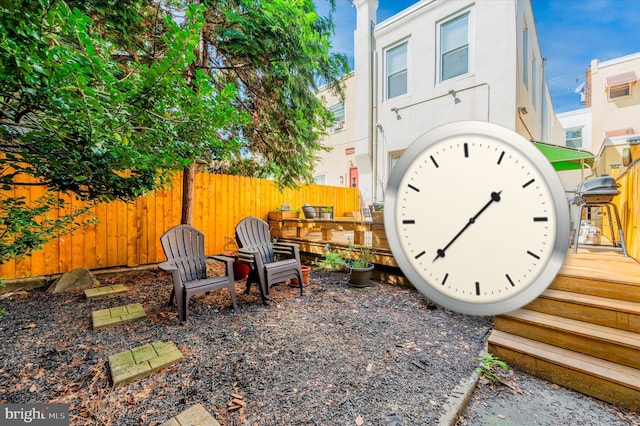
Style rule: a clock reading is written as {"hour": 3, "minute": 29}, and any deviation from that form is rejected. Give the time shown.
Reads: {"hour": 1, "minute": 38}
